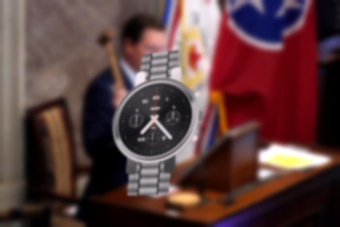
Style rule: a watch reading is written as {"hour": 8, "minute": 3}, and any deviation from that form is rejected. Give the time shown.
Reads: {"hour": 7, "minute": 23}
